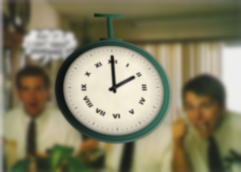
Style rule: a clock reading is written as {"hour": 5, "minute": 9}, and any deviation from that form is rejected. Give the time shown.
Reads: {"hour": 2, "minute": 0}
